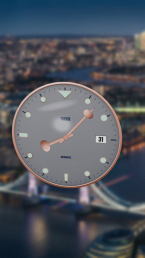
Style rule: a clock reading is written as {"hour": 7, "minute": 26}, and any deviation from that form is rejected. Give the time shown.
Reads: {"hour": 8, "minute": 7}
